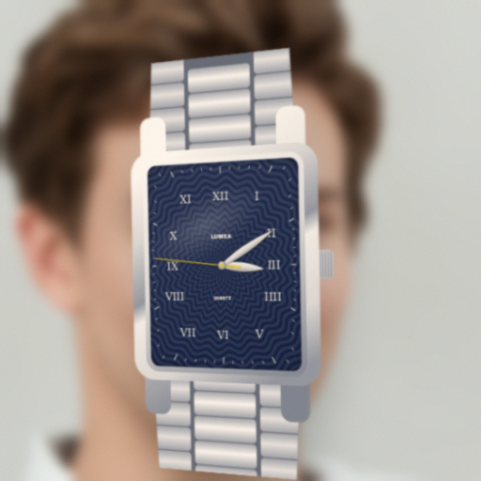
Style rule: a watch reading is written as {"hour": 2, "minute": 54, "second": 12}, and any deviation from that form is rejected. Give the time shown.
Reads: {"hour": 3, "minute": 9, "second": 46}
